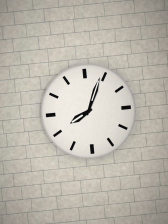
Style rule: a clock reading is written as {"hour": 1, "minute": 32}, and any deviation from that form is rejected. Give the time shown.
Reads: {"hour": 8, "minute": 4}
